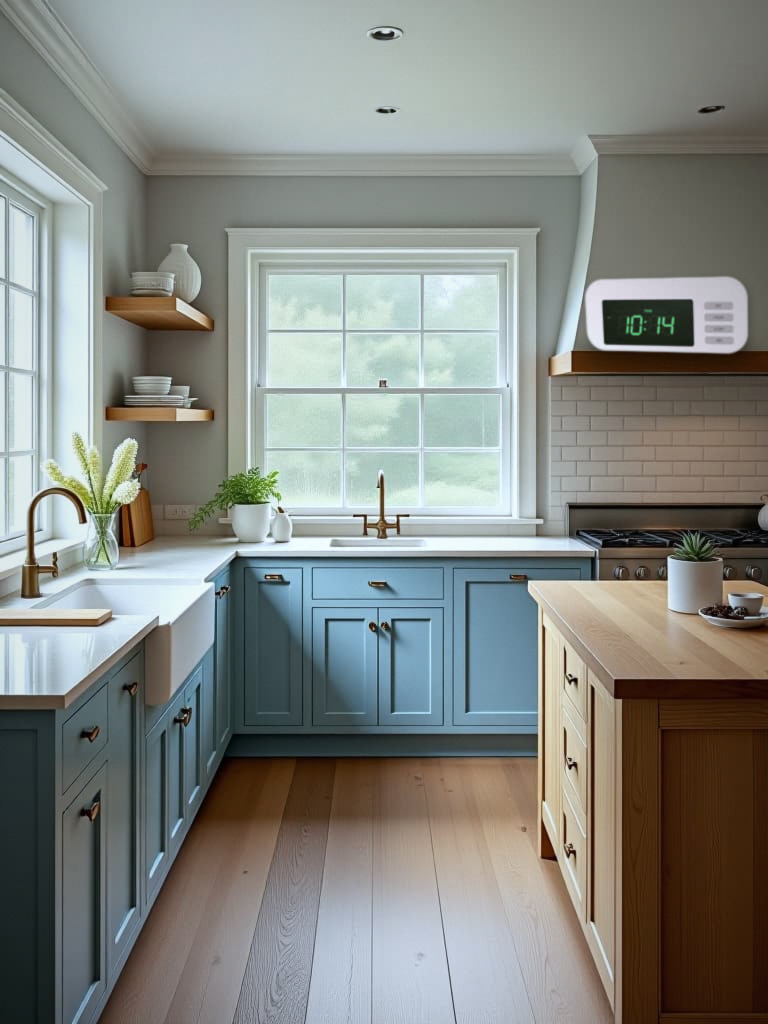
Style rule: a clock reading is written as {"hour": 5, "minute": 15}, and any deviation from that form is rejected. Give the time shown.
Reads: {"hour": 10, "minute": 14}
